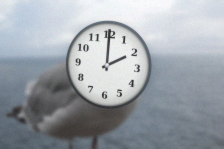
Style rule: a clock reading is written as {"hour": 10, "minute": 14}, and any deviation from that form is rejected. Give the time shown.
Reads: {"hour": 2, "minute": 0}
